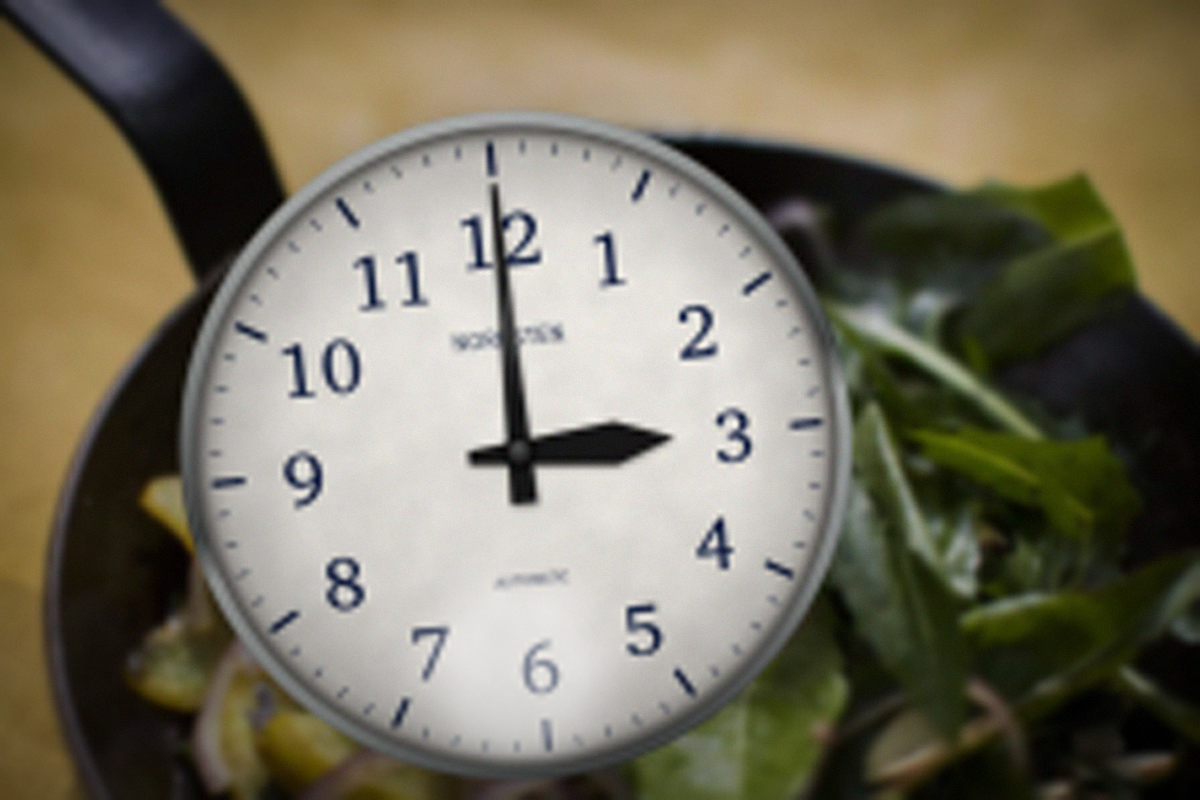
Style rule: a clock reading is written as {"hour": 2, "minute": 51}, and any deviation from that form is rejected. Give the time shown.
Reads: {"hour": 3, "minute": 0}
